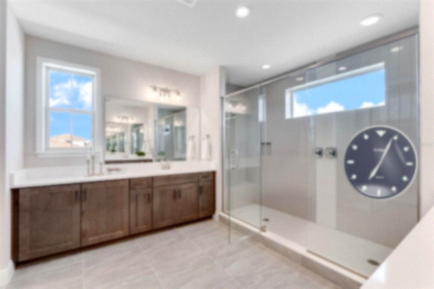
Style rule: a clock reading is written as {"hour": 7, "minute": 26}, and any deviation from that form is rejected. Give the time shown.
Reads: {"hour": 7, "minute": 4}
